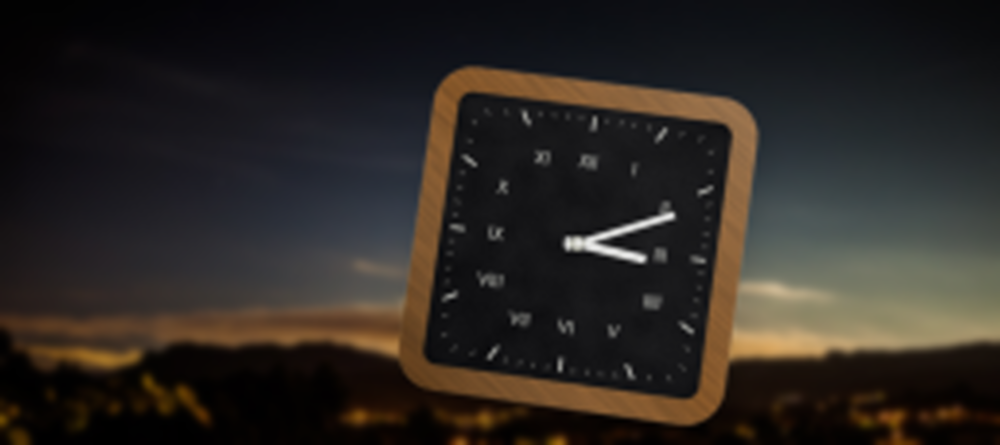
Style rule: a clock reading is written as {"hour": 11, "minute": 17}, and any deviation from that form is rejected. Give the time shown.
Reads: {"hour": 3, "minute": 11}
